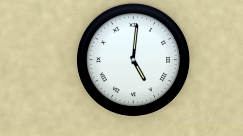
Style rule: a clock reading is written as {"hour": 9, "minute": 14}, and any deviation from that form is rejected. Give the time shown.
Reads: {"hour": 5, "minute": 1}
